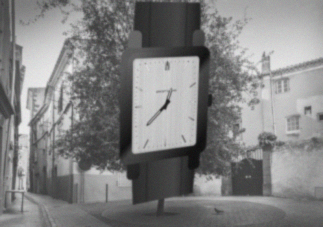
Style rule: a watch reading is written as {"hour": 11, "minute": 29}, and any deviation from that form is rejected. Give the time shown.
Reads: {"hour": 12, "minute": 38}
